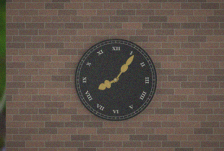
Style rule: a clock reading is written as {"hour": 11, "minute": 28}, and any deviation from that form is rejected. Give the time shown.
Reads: {"hour": 8, "minute": 6}
